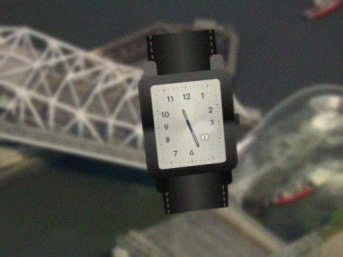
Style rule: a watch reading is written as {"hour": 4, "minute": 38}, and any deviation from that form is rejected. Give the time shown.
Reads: {"hour": 11, "minute": 27}
